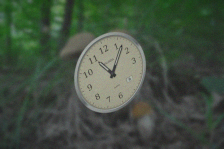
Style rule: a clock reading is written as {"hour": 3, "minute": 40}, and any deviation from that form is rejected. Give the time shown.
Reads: {"hour": 11, "minute": 7}
